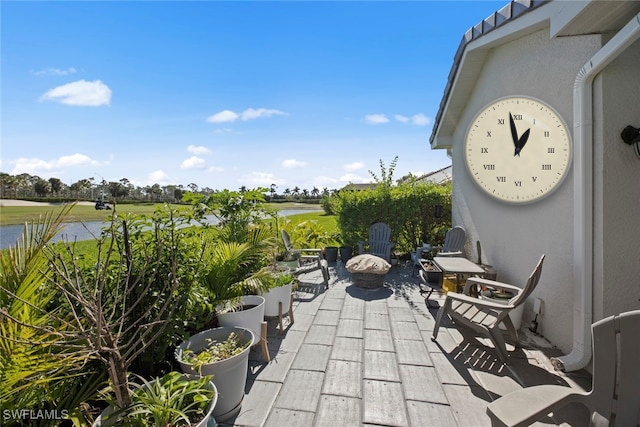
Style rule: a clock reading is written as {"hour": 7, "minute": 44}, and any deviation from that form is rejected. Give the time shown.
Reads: {"hour": 12, "minute": 58}
